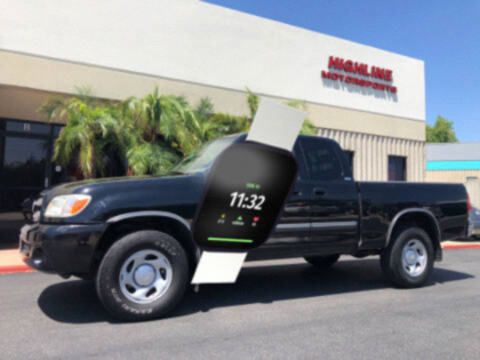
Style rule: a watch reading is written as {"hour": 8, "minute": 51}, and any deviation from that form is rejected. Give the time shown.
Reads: {"hour": 11, "minute": 32}
